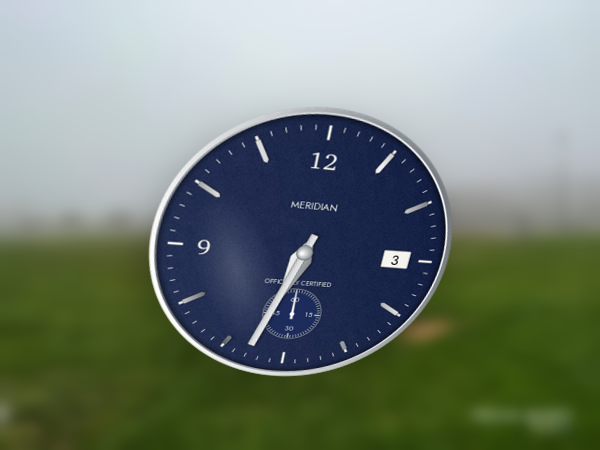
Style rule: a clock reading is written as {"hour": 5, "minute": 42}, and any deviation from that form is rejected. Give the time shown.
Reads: {"hour": 6, "minute": 33}
